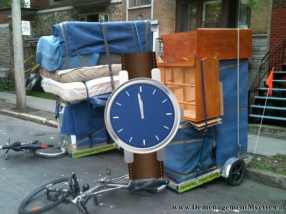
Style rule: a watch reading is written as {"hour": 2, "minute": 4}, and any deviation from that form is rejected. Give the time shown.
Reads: {"hour": 11, "minute": 59}
